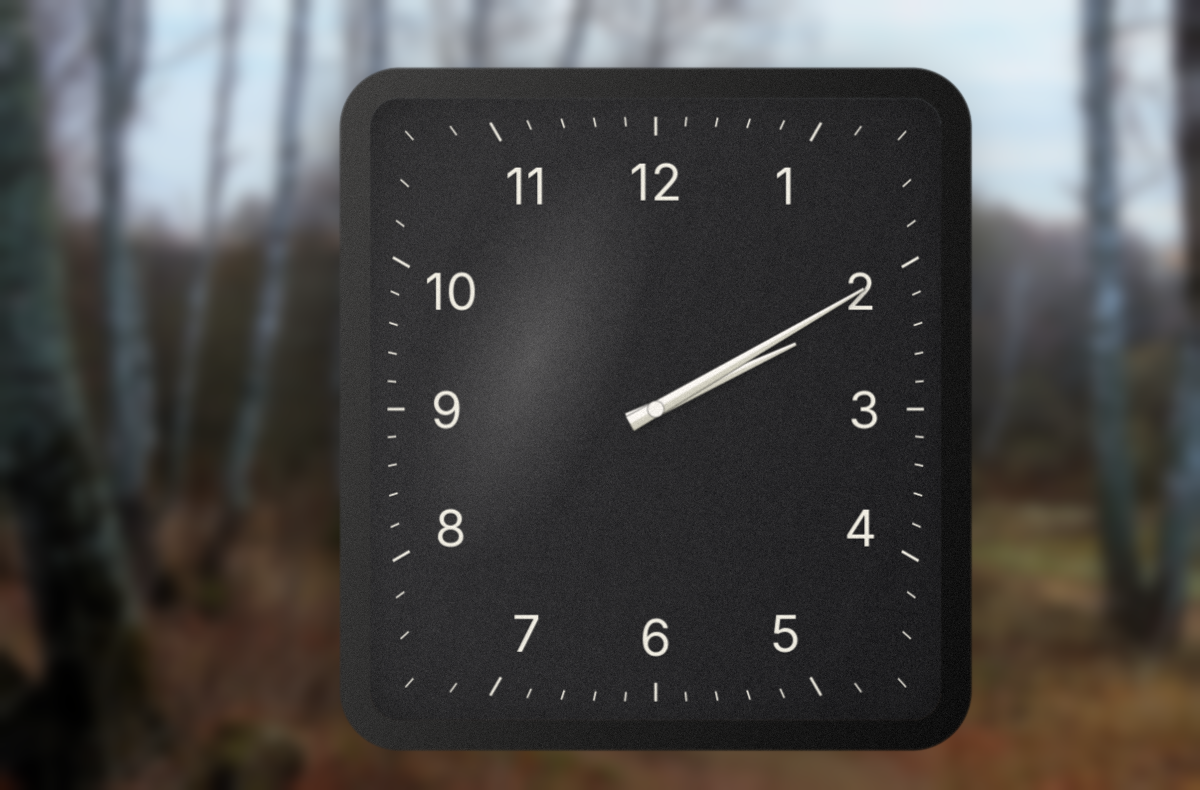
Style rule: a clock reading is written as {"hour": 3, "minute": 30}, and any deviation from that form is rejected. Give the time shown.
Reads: {"hour": 2, "minute": 10}
